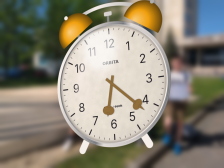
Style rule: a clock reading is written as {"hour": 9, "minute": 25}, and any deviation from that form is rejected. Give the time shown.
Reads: {"hour": 6, "minute": 22}
